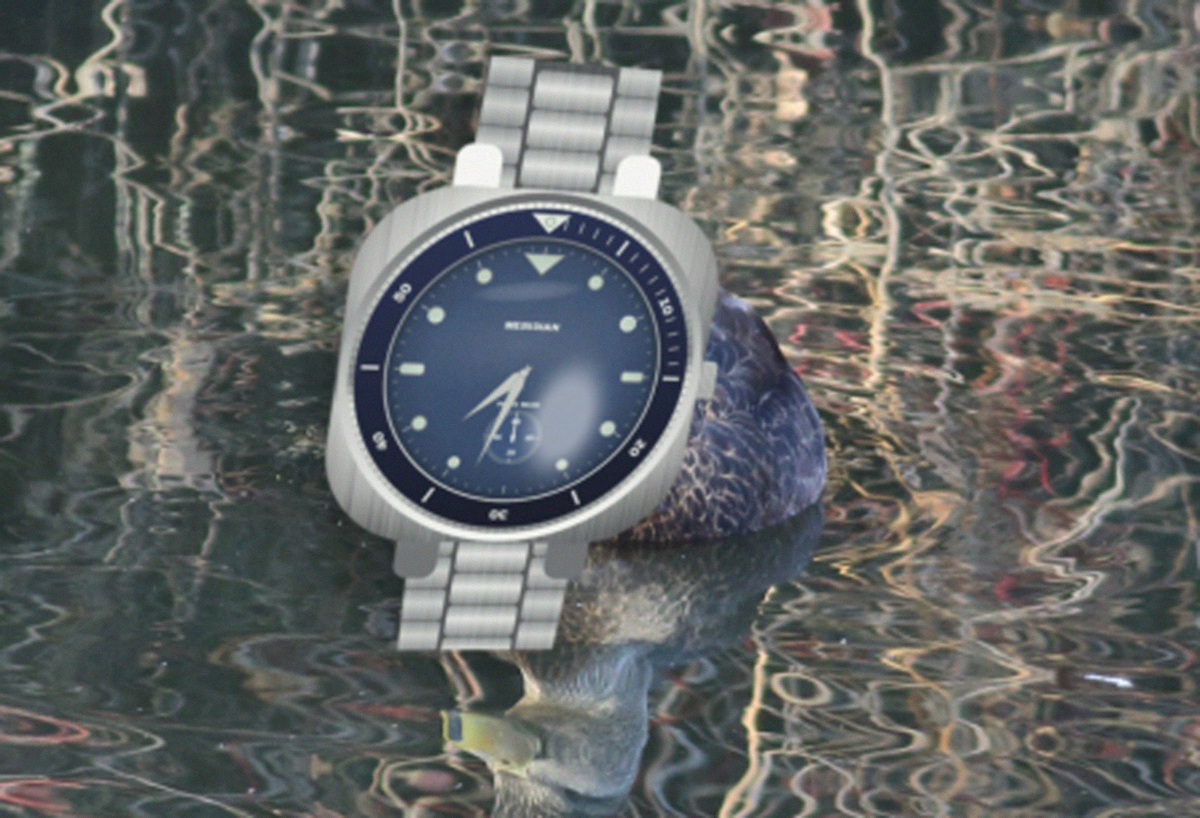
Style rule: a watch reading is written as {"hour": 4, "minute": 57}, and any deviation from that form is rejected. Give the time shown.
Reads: {"hour": 7, "minute": 33}
